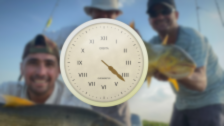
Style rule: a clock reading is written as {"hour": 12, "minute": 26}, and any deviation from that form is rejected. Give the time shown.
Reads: {"hour": 4, "minute": 22}
